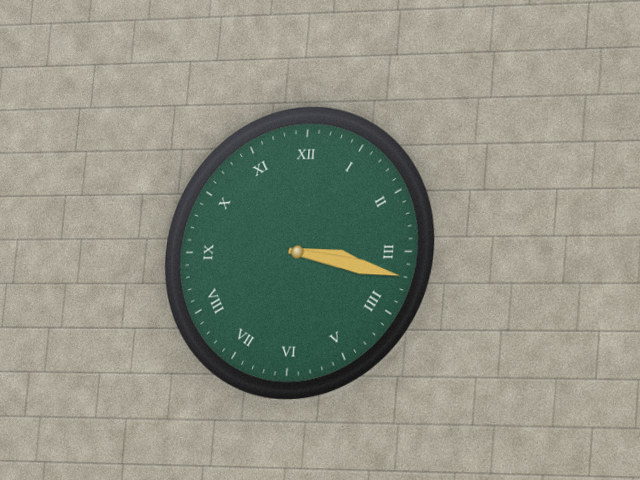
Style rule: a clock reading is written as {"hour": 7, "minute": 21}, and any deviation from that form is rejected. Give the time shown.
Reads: {"hour": 3, "minute": 17}
